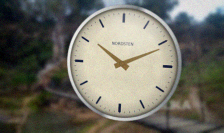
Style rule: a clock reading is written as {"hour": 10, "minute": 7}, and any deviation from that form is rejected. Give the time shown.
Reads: {"hour": 10, "minute": 11}
